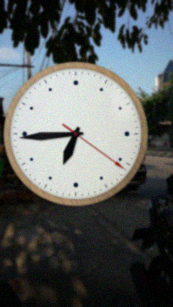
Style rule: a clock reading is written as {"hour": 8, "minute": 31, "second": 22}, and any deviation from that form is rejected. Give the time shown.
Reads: {"hour": 6, "minute": 44, "second": 21}
